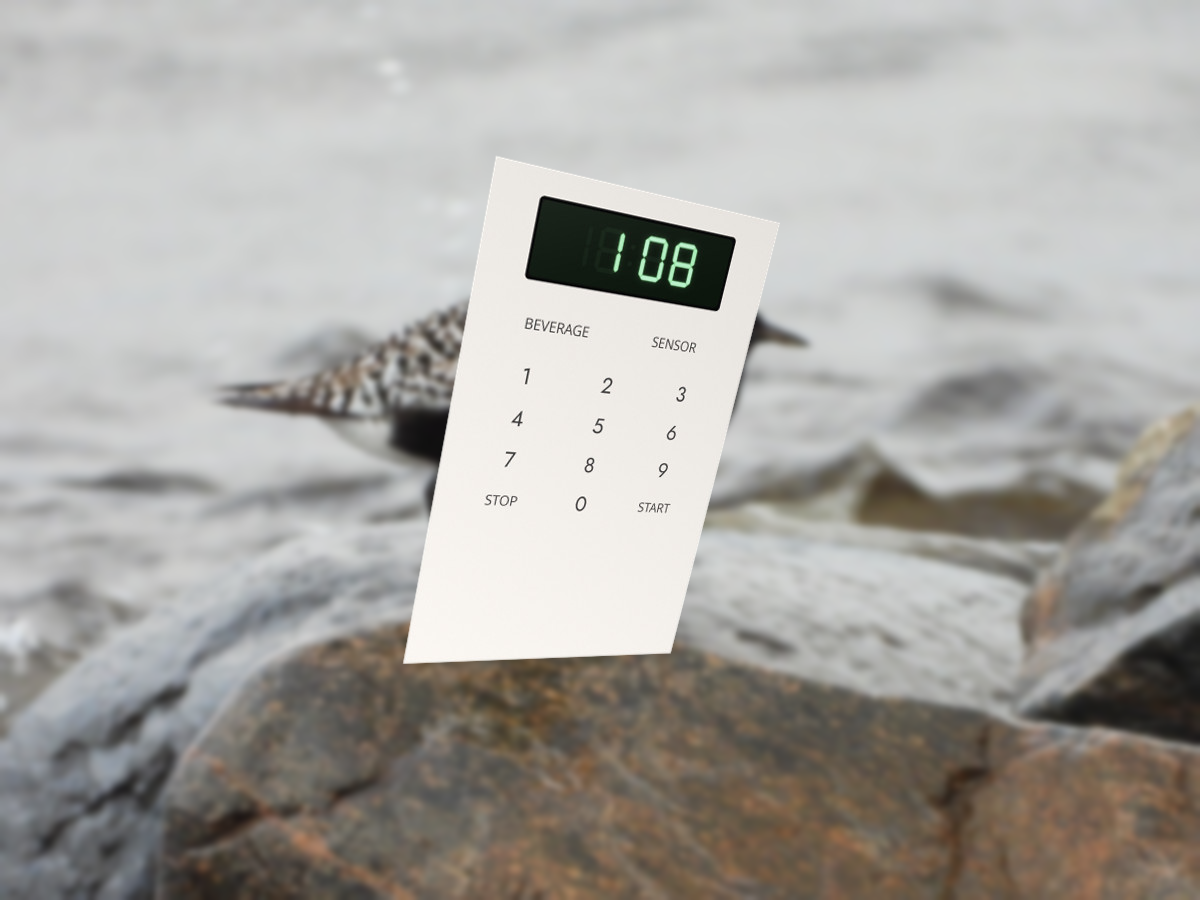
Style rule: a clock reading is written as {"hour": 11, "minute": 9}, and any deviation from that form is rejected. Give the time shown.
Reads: {"hour": 1, "minute": 8}
